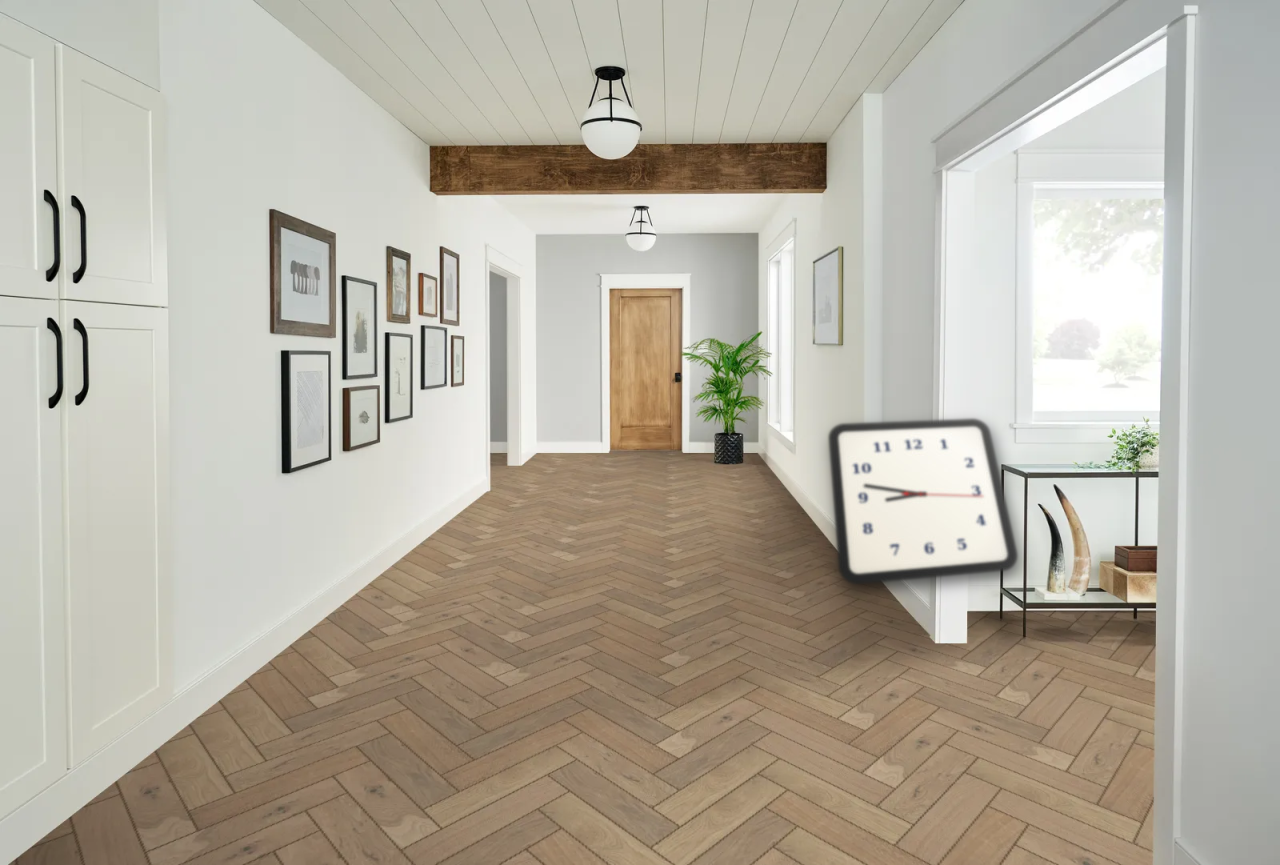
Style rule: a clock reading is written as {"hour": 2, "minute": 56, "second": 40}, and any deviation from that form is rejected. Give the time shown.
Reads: {"hour": 8, "minute": 47, "second": 16}
